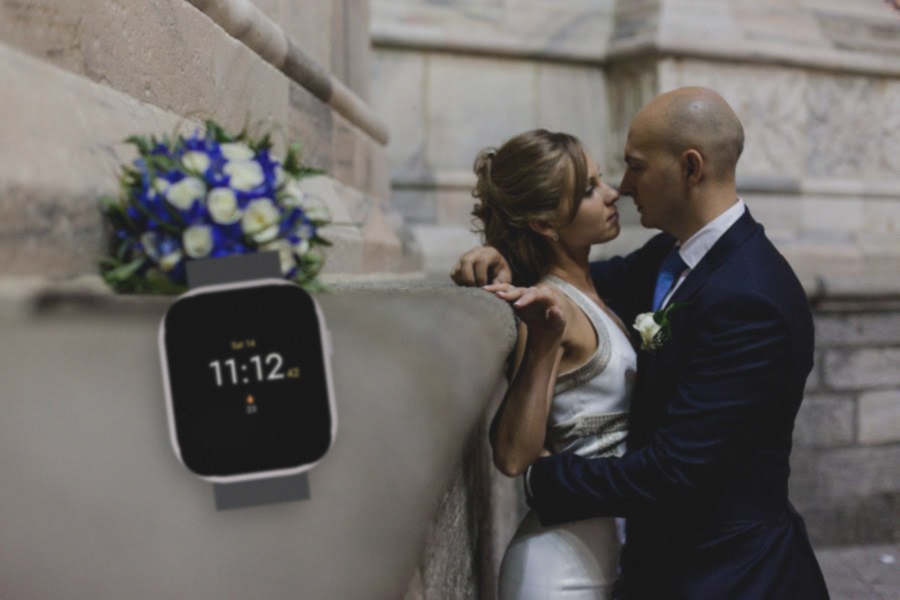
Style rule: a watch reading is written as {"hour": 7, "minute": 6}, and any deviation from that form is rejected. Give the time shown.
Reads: {"hour": 11, "minute": 12}
